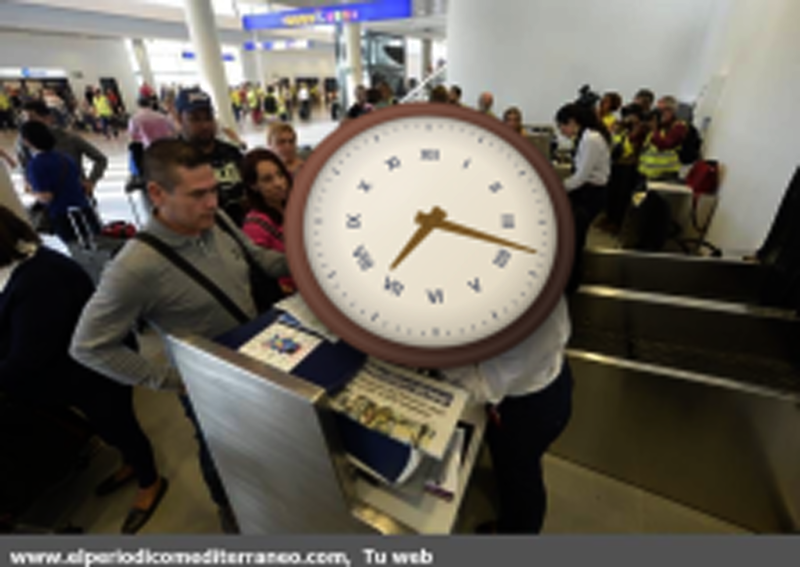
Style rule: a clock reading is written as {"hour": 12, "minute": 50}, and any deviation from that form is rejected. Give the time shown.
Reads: {"hour": 7, "minute": 18}
